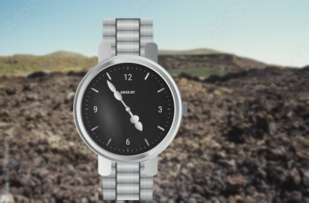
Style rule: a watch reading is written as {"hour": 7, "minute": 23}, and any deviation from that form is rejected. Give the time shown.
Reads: {"hour": 4, "minute": 54}
